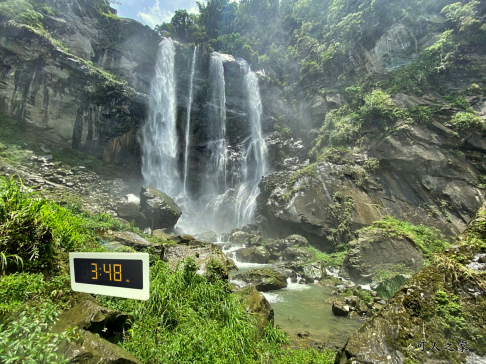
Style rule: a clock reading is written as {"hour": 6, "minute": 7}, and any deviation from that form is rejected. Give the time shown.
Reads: {"hour": 3, "minute": 48}
